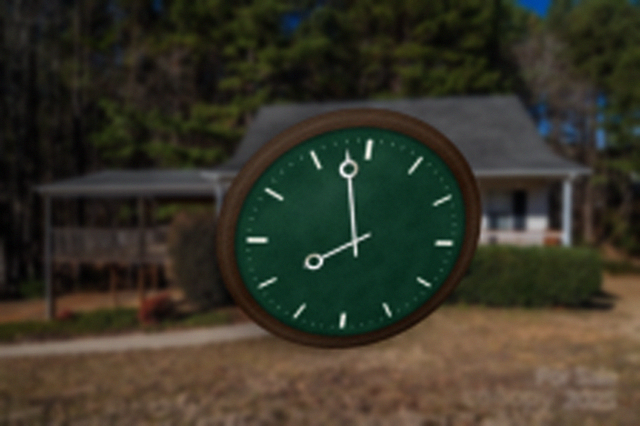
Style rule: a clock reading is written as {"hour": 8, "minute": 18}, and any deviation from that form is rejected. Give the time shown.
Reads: {"hour": 7, "minute": 58}
